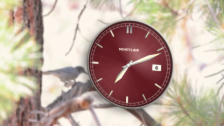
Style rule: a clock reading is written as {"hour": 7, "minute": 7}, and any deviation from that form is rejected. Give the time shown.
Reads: {"hour": 7, "minute": 11}
